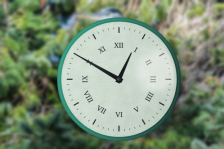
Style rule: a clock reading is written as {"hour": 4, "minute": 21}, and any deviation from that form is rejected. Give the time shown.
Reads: {"hour": 12, "minute": 50}
